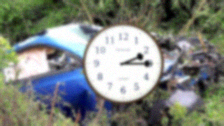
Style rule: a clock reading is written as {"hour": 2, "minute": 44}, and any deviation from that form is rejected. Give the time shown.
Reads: {"hour": 2, "minute": 15}
